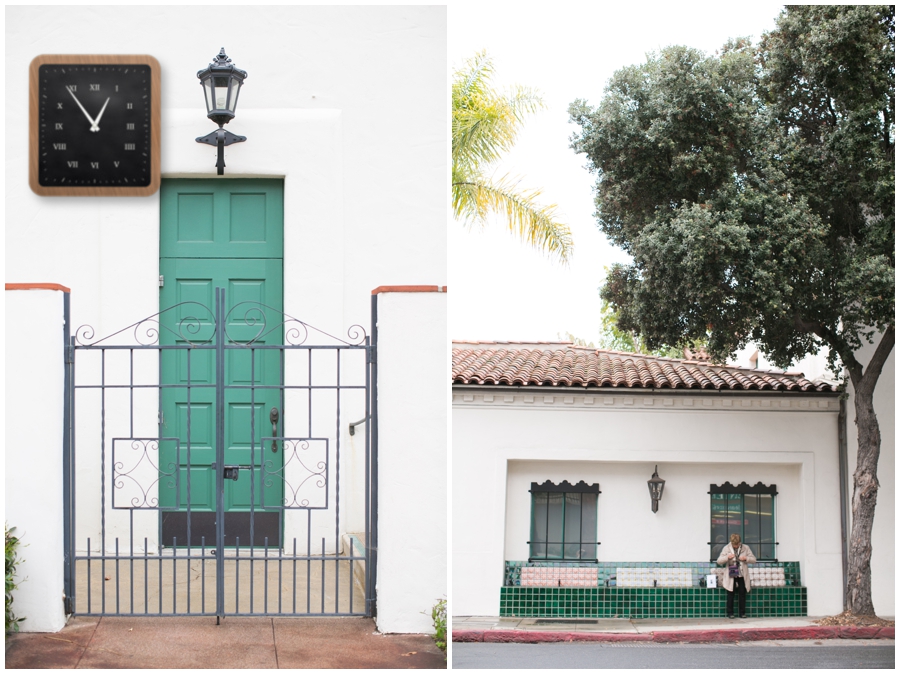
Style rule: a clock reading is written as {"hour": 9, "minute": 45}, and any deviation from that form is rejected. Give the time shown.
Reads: {"hour": 12, "minute": 54}
